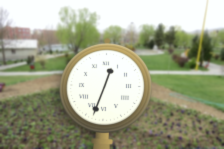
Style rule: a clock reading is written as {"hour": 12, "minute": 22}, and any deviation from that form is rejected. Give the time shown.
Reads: {"hour": 12, "minute": 33}
